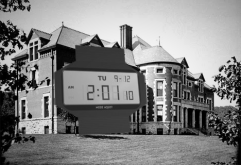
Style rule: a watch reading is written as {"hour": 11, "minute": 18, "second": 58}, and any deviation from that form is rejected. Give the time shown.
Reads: {"hour": 2, "minute": 1, "second": 10}
